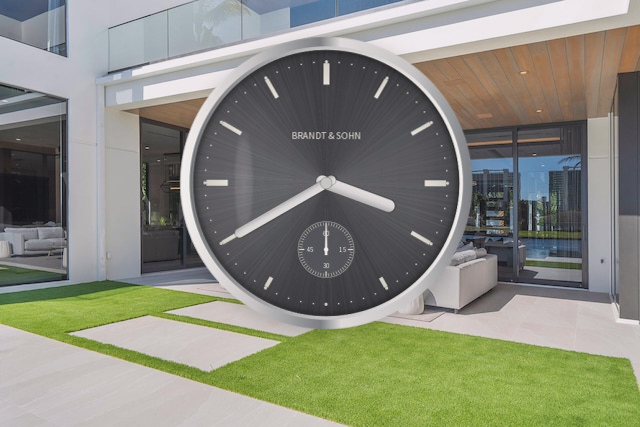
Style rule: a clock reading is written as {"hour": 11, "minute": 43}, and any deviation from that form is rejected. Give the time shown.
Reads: {"hour": 3, "minute": 40}
